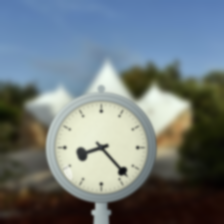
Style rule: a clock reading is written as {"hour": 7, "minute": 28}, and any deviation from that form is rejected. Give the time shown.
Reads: {"hour": 8, "minute": 23}
